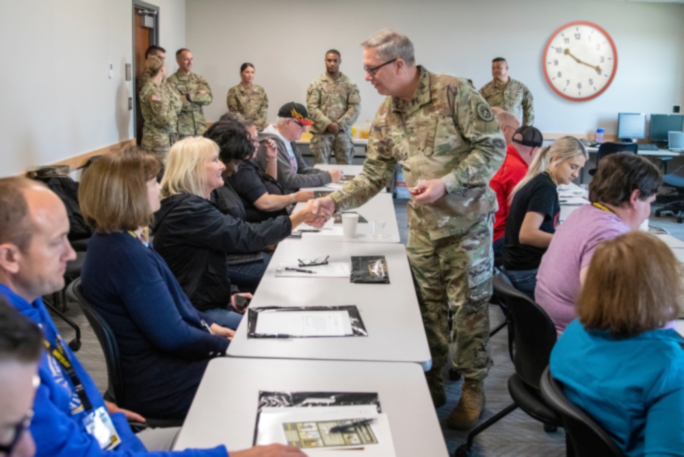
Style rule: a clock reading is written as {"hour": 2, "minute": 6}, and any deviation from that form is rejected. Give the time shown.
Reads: {"hour": 10, "minute": 19}
